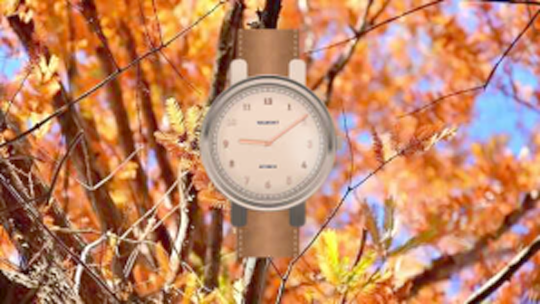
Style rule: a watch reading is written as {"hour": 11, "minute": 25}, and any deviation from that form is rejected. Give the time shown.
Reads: {"hour": 9, "minute": 9}
